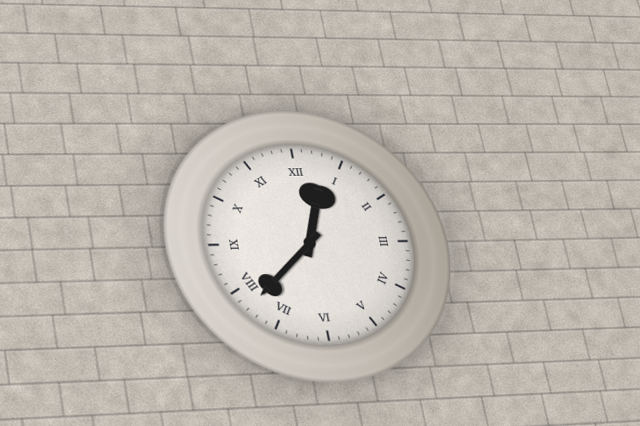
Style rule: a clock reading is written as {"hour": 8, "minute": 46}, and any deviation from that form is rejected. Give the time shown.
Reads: {"hour": 12, "minute": 38}
